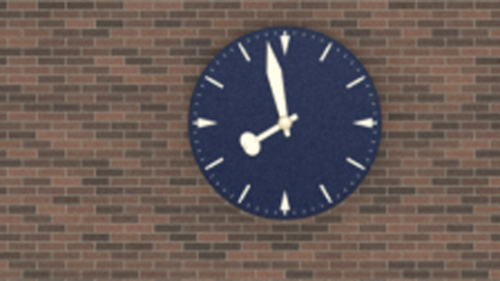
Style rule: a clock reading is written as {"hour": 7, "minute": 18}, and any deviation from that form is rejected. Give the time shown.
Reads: {"hour": 7, "minute": 58}
